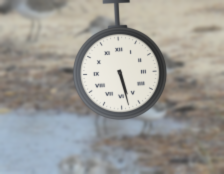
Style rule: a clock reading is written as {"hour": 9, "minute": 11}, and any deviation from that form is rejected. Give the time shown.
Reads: {"hour": 5, "minute": 28}
